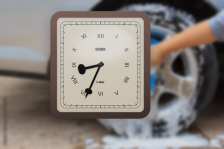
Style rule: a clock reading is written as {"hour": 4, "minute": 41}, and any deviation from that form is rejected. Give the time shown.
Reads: {"hour": 8, "minute": 34}
